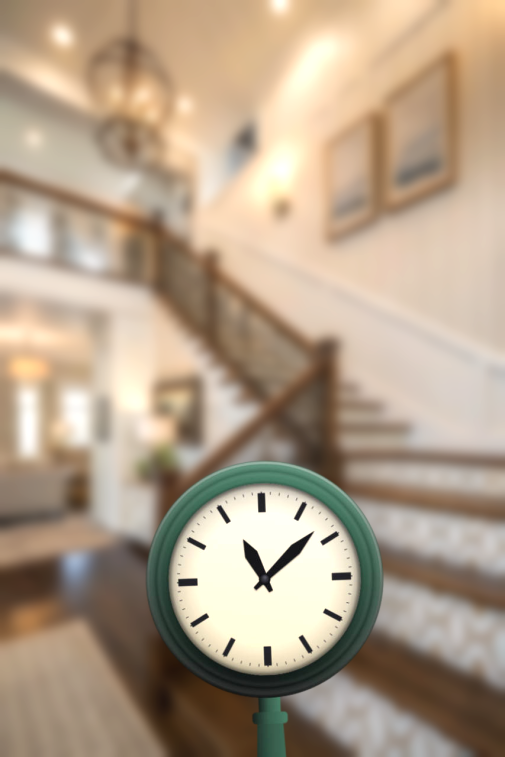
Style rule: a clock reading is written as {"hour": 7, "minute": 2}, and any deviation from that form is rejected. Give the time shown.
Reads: {"hour": 11, "minute": 8}
